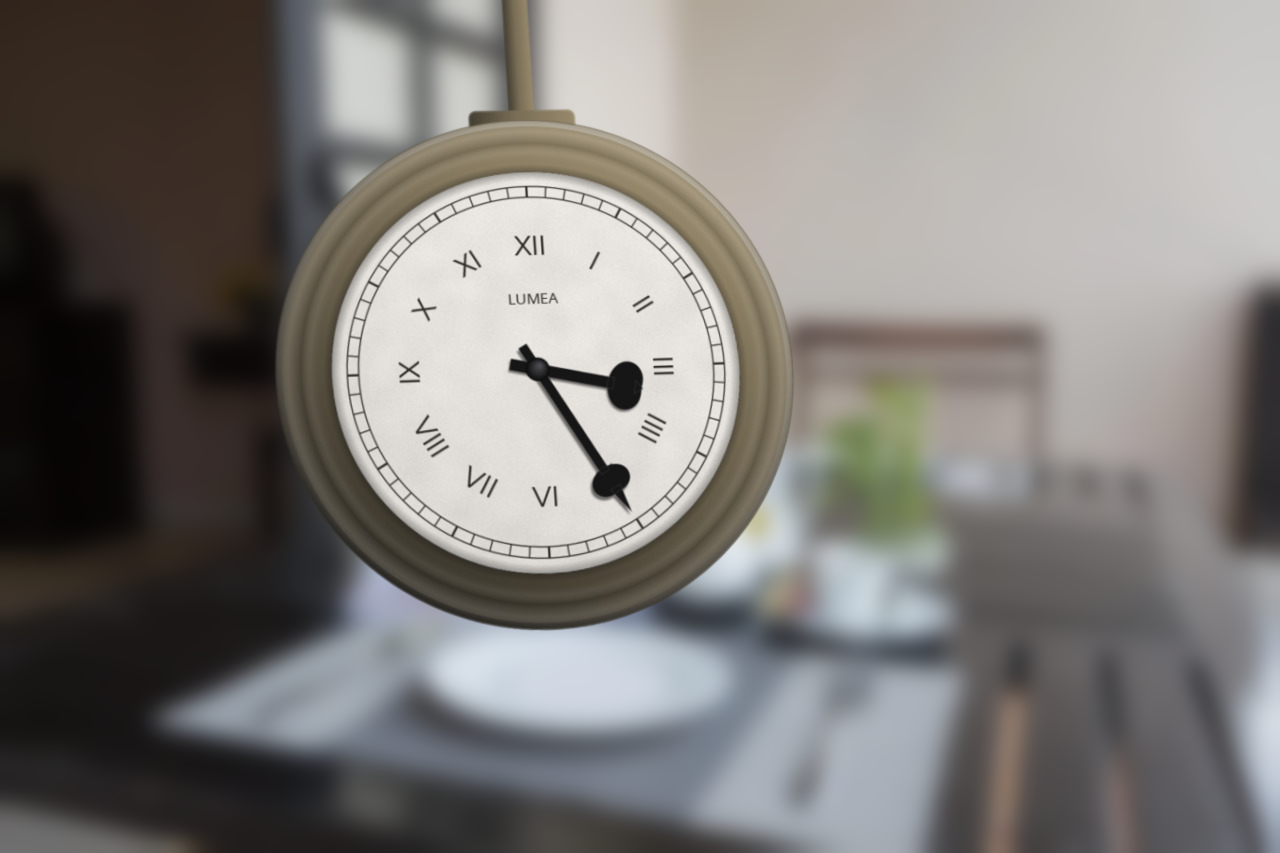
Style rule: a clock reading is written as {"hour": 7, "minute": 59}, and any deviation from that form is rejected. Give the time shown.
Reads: {"hour": 3, "minute": 25}
